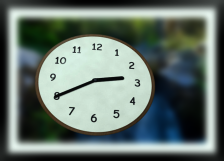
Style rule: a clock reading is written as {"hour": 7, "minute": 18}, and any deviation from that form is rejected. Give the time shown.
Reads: {"hour": 2, "minute": 40}
